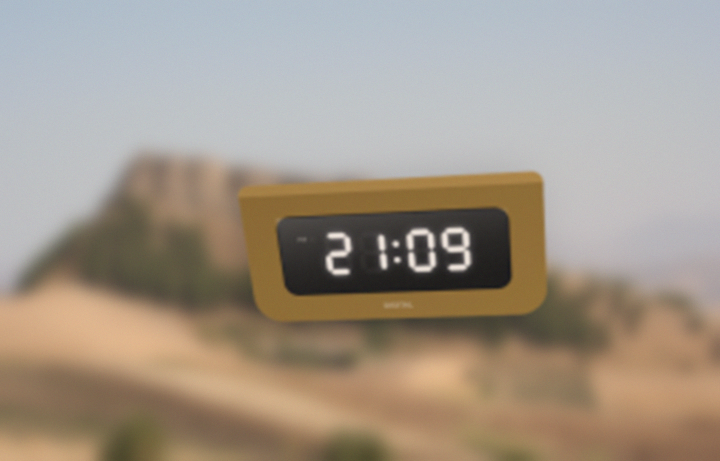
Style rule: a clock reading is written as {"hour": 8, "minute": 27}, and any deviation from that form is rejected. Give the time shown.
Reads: {"hour": 21, "minute": 9}
